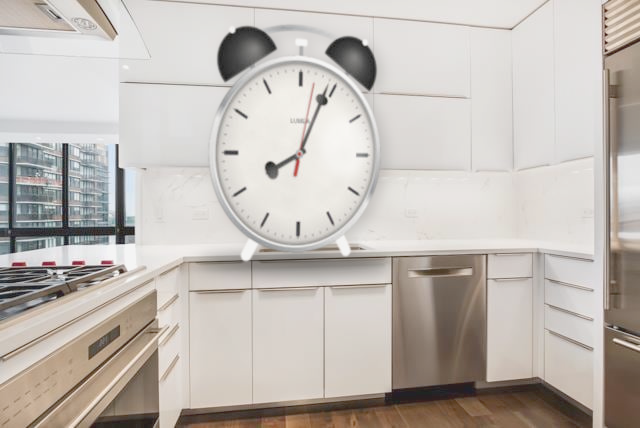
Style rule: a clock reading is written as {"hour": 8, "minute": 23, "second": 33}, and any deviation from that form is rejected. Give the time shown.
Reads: {"hour": 8, "minute": 4, "second": 2}
